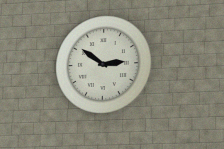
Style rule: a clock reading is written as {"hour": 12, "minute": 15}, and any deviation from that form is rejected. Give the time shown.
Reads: {"hour": 2, "minute": 51}
